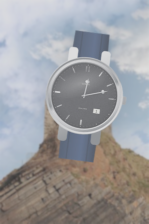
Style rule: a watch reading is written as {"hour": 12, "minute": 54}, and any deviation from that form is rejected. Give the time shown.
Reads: {"hour": 12, "minute": 12}
